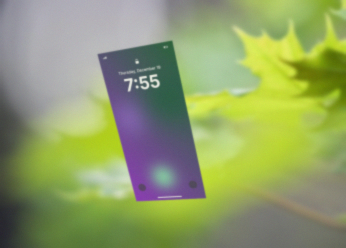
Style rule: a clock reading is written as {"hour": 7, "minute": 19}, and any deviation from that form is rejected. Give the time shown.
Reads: {"hour": 7, "minute": 55}
